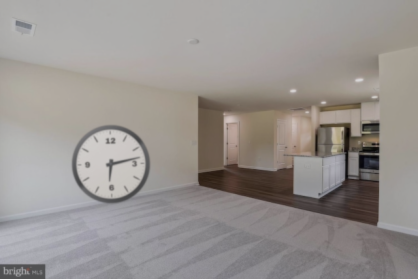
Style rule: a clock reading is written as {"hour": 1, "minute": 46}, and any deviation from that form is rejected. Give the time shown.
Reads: {"hour": 6, "minute": 13}
